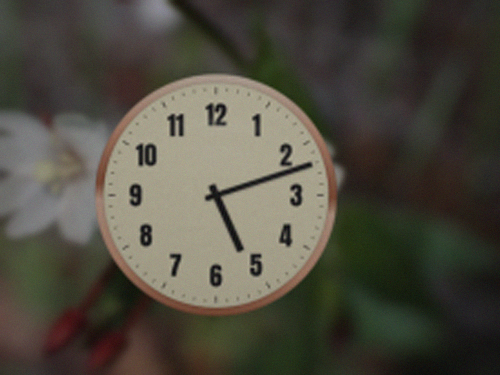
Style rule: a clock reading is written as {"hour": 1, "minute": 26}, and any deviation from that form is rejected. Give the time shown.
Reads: {"hour": 5, "minute": 12}
